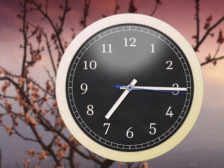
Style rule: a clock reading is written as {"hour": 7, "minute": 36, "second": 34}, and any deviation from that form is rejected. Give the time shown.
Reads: {"hour": 7, "minute": 15, "second": 16}
